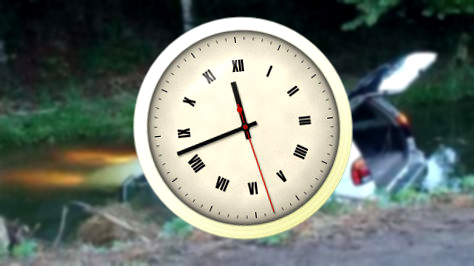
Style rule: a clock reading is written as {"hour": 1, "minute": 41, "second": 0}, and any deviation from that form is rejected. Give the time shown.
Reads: {"hour": 11, "minute": 42, "second": 28}
